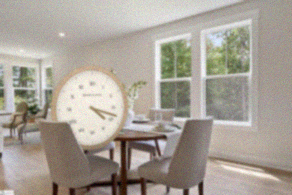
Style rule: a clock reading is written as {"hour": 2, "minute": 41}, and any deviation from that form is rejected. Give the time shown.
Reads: {"hour": 4, "minute": 18}
